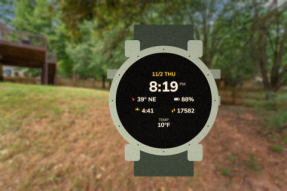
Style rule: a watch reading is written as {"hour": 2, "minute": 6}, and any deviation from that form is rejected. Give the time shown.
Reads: {"hour": 8, "minute": 19}
